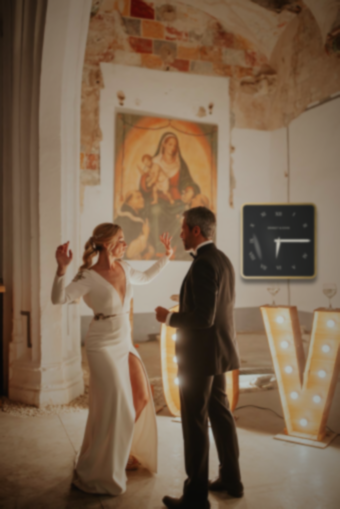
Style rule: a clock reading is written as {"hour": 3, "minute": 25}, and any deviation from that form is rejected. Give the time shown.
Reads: {"hour": 6, "minute": 15}
